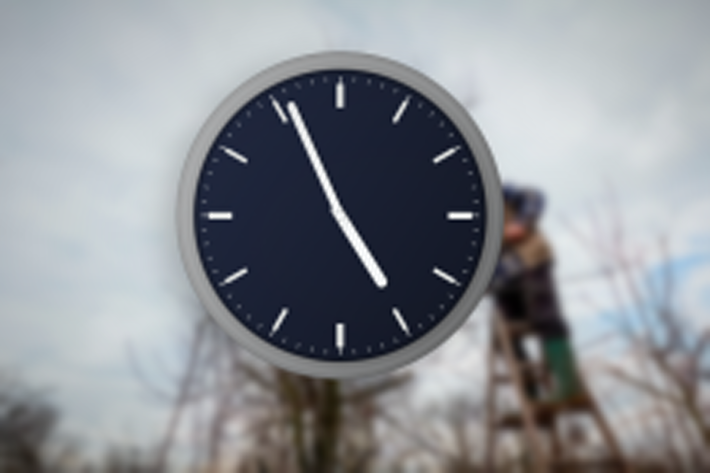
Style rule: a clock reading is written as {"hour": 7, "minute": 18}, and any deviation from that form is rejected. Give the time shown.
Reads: {"hour": 4, "minute": 56}
